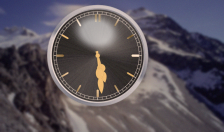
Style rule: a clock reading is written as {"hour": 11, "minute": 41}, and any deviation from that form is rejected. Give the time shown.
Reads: {"hour": 5, "minute": 29}
